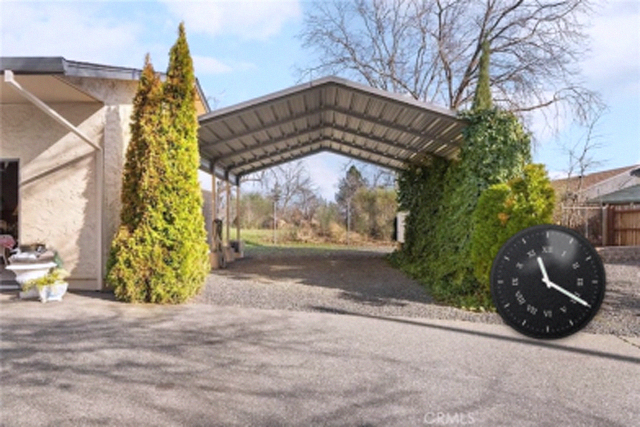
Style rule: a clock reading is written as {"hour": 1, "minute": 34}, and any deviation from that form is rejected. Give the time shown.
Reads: {"hour": 11, "minute": 20}
